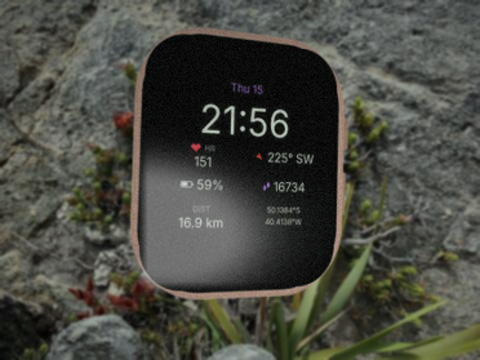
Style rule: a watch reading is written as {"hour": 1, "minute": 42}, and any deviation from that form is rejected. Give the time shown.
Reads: {"hour": 21, "minute": 56}
